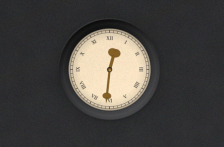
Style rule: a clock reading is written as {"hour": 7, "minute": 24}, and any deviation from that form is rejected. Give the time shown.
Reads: {"hour": 12, "minute": 31}
